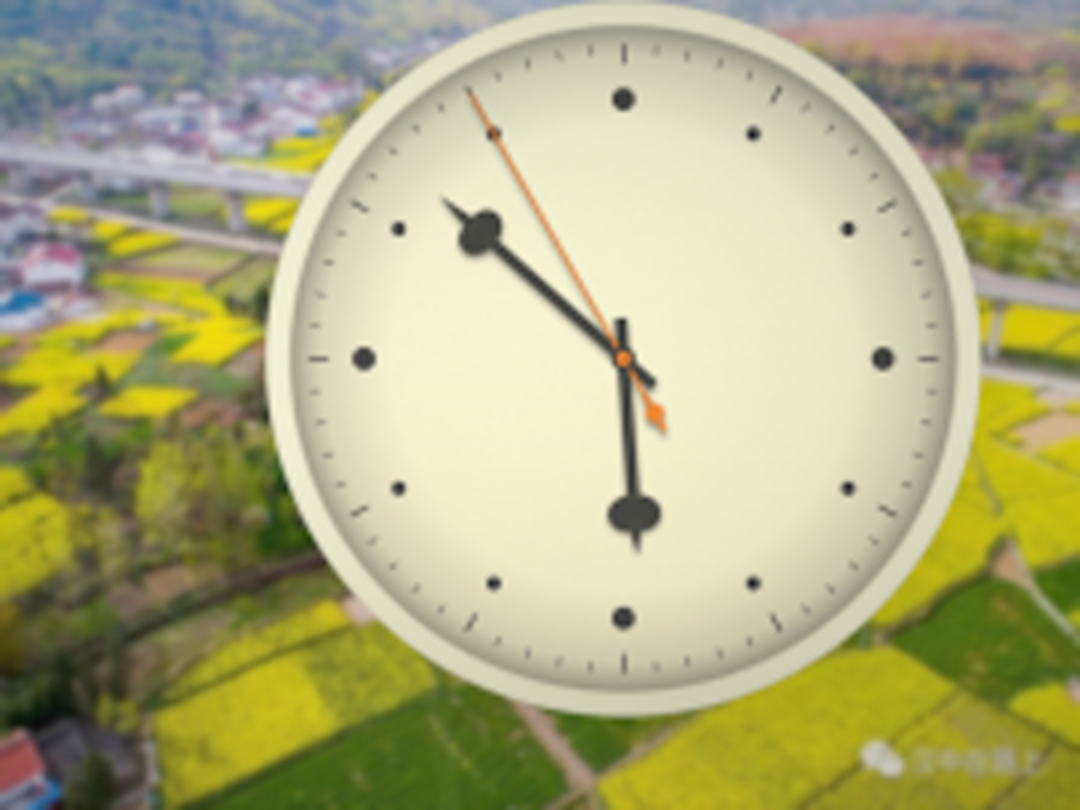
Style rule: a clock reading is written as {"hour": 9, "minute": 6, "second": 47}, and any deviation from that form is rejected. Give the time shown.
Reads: {"hour": 5, "minute": 51, "second": 55}
